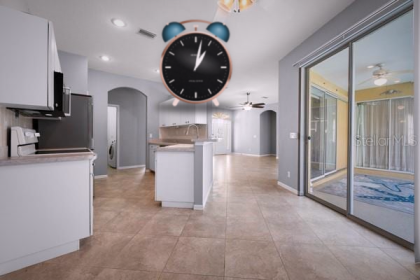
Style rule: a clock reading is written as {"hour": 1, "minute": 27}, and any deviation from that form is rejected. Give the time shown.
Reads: {"hour": 1, "minute": 2}
